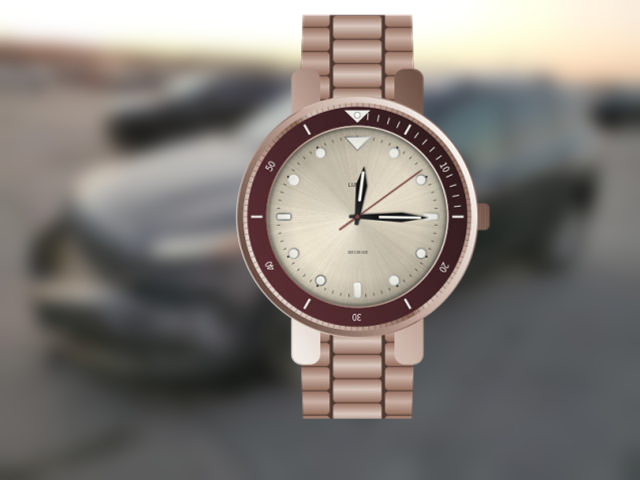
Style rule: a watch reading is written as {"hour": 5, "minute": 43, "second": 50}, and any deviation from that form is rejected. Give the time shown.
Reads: {"hour": 12, "minute": 15, "second": 9}
